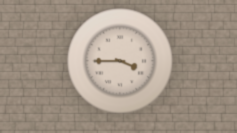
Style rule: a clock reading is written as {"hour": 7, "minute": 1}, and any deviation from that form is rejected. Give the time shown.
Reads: {"hour": 3, "minute": 45}
